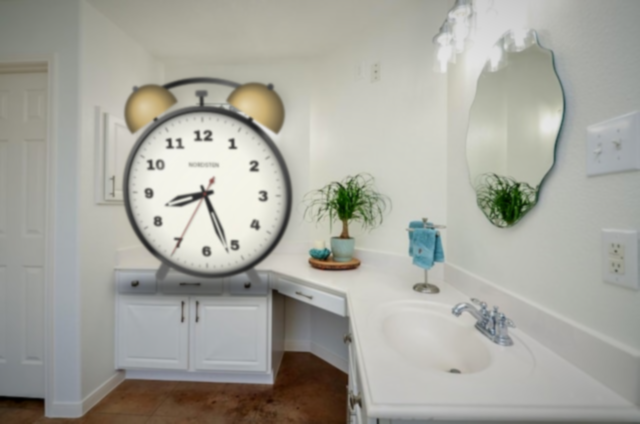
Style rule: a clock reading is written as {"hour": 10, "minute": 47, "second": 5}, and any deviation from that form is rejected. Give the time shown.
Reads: {"hour": 8, "minute": 26, "second": 35}
